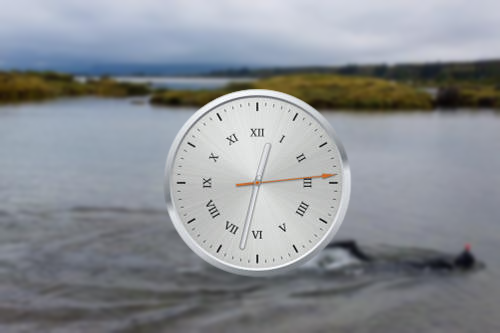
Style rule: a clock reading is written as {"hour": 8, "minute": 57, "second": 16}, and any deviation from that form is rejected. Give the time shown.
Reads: {"hour": 12, "minute": 32, "second": 14}
